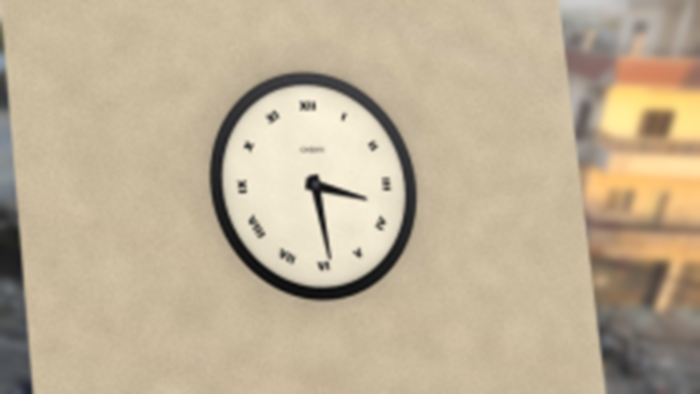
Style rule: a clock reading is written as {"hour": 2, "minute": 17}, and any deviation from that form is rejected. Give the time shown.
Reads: {"hour": 3, "minute": 29}
